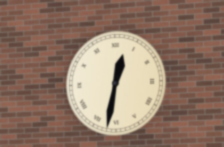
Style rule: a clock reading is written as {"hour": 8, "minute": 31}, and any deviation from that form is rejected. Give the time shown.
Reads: {"hour": 12, "minute": 32}
